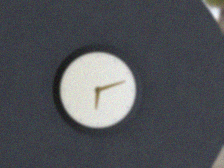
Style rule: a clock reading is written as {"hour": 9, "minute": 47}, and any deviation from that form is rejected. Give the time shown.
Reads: {"hour": 6, "minute": 12}
